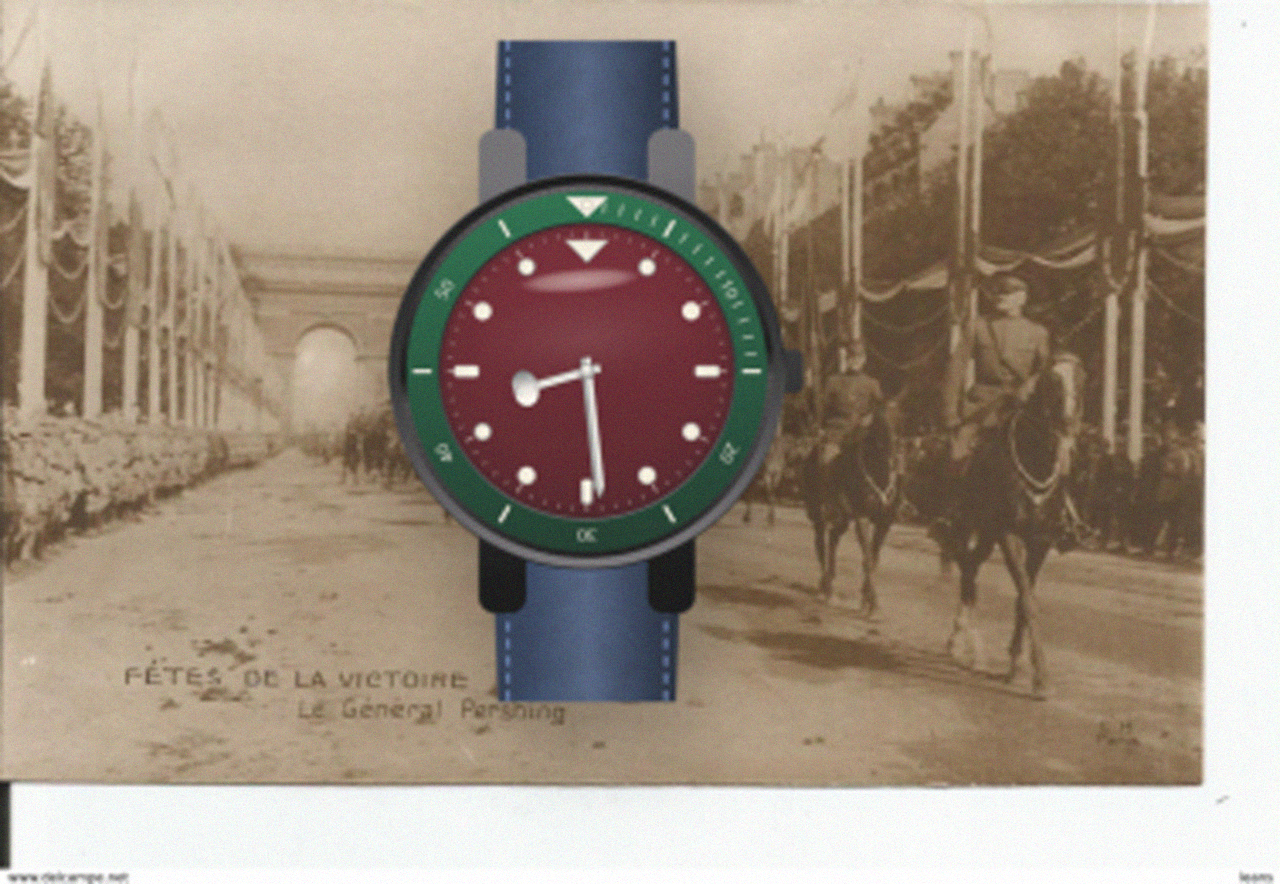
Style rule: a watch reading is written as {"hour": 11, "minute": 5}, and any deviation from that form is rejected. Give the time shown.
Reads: {"hour": 8, "minute": 29}
